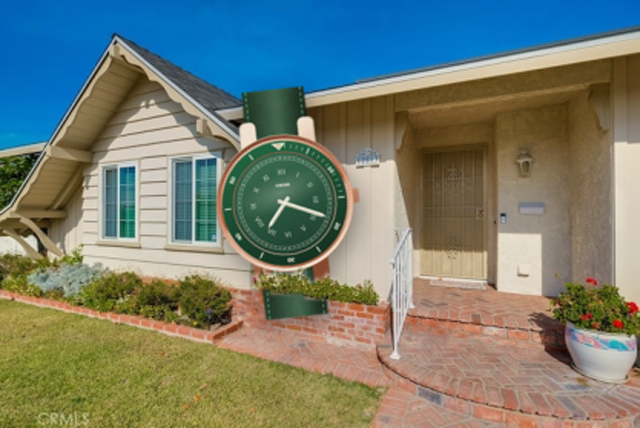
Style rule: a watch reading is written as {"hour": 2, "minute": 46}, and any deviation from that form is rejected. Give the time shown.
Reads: {"hour": 7, "minute": 19}
